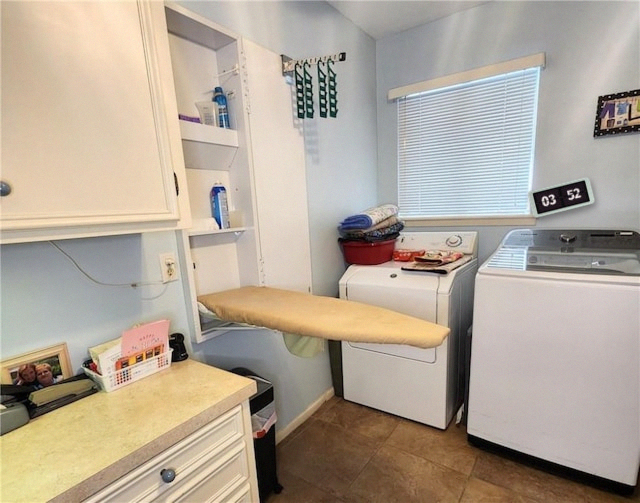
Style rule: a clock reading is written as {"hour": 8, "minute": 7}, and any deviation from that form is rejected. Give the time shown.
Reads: {"hour": 3, "minute": 52}
